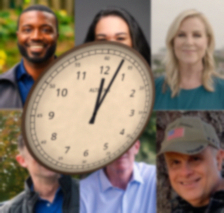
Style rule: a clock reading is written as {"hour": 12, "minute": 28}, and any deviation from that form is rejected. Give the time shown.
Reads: {"hour": 12, "minute": 3}
